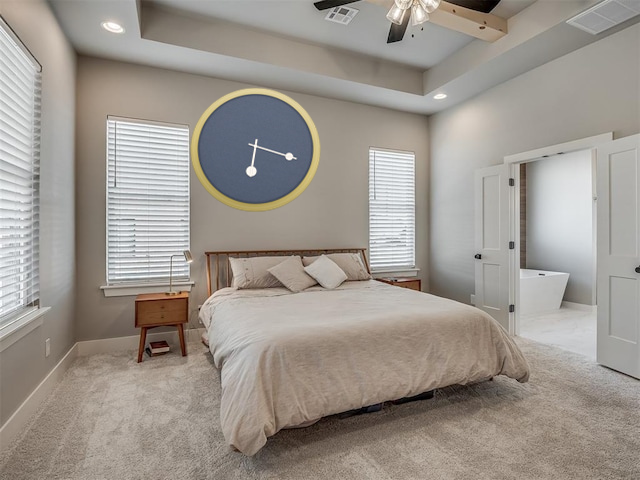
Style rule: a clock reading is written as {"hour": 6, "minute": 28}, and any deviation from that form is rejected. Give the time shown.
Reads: {"hour": 6, "minute": 18}
